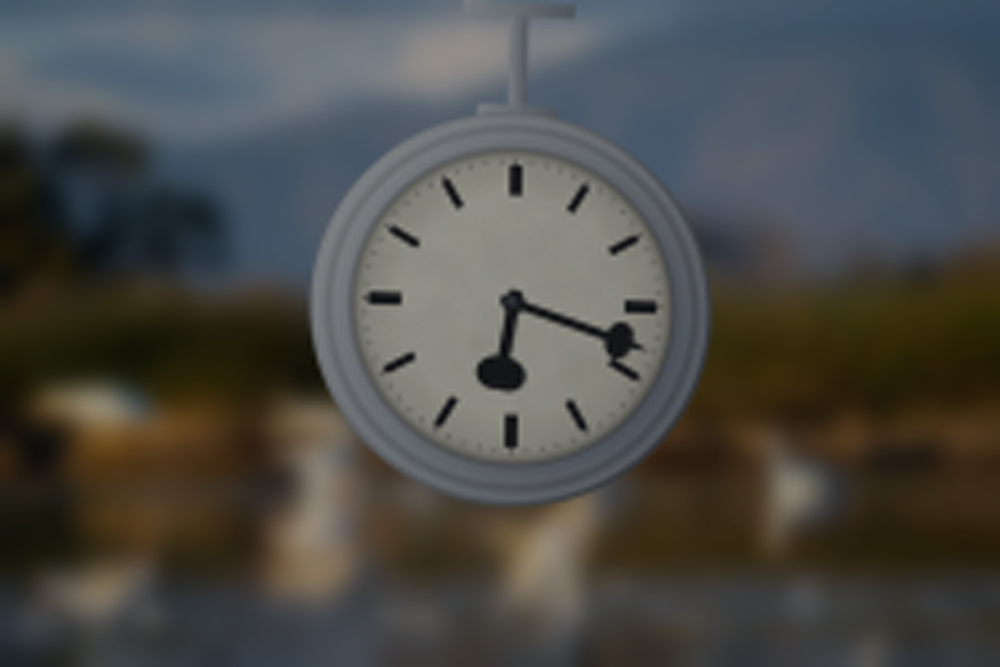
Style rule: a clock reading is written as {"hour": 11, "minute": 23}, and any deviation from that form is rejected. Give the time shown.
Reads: {"hour": 6, "minute": 18}
